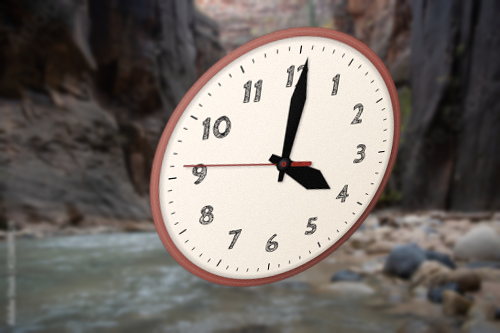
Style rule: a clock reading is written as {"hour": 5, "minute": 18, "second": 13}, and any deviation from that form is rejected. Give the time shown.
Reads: {"hour": 4, "minute": 0, "second": 46}
